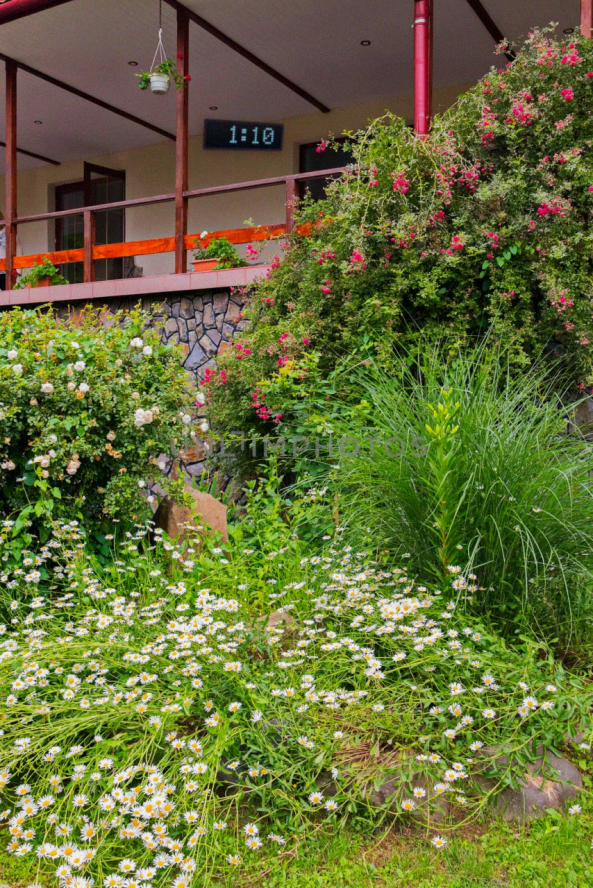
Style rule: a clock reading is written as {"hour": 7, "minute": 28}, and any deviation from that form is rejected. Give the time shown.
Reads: {"hour": 1, "minute": 10}
